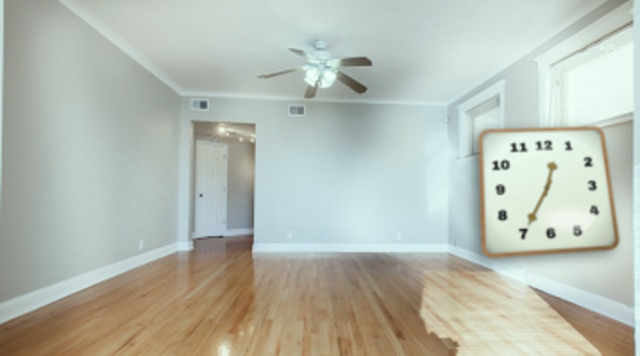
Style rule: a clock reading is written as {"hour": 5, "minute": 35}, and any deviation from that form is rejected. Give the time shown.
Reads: {"hour": 12, "minute": 35}
